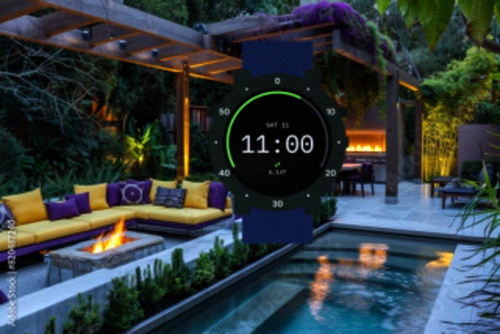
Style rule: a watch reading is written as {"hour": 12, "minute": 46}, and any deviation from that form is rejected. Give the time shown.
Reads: {"hour": 11, "minute": 0}
